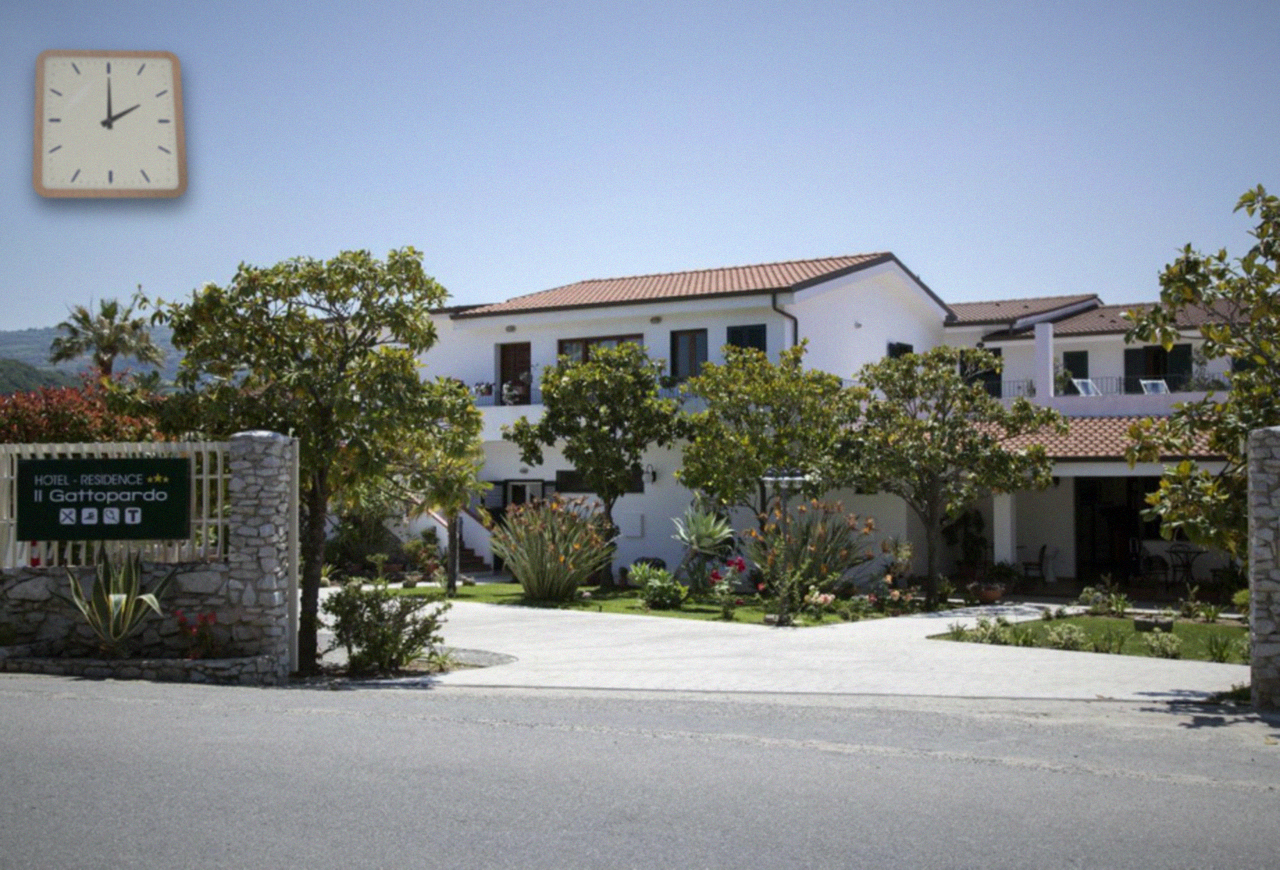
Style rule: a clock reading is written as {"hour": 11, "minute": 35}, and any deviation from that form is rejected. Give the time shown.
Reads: {"hour": 2, "minute": 0}
